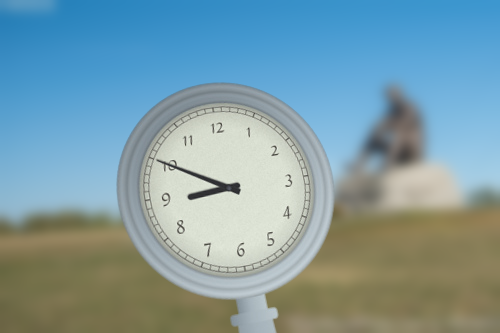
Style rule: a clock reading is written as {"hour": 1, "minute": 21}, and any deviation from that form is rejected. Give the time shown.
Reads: {"hour": 8, "minute": 50}
